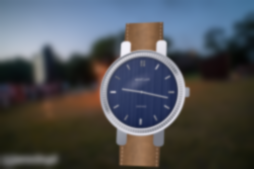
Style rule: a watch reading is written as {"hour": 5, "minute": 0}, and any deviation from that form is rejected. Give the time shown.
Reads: {"hour": 9, "minute": 17}
